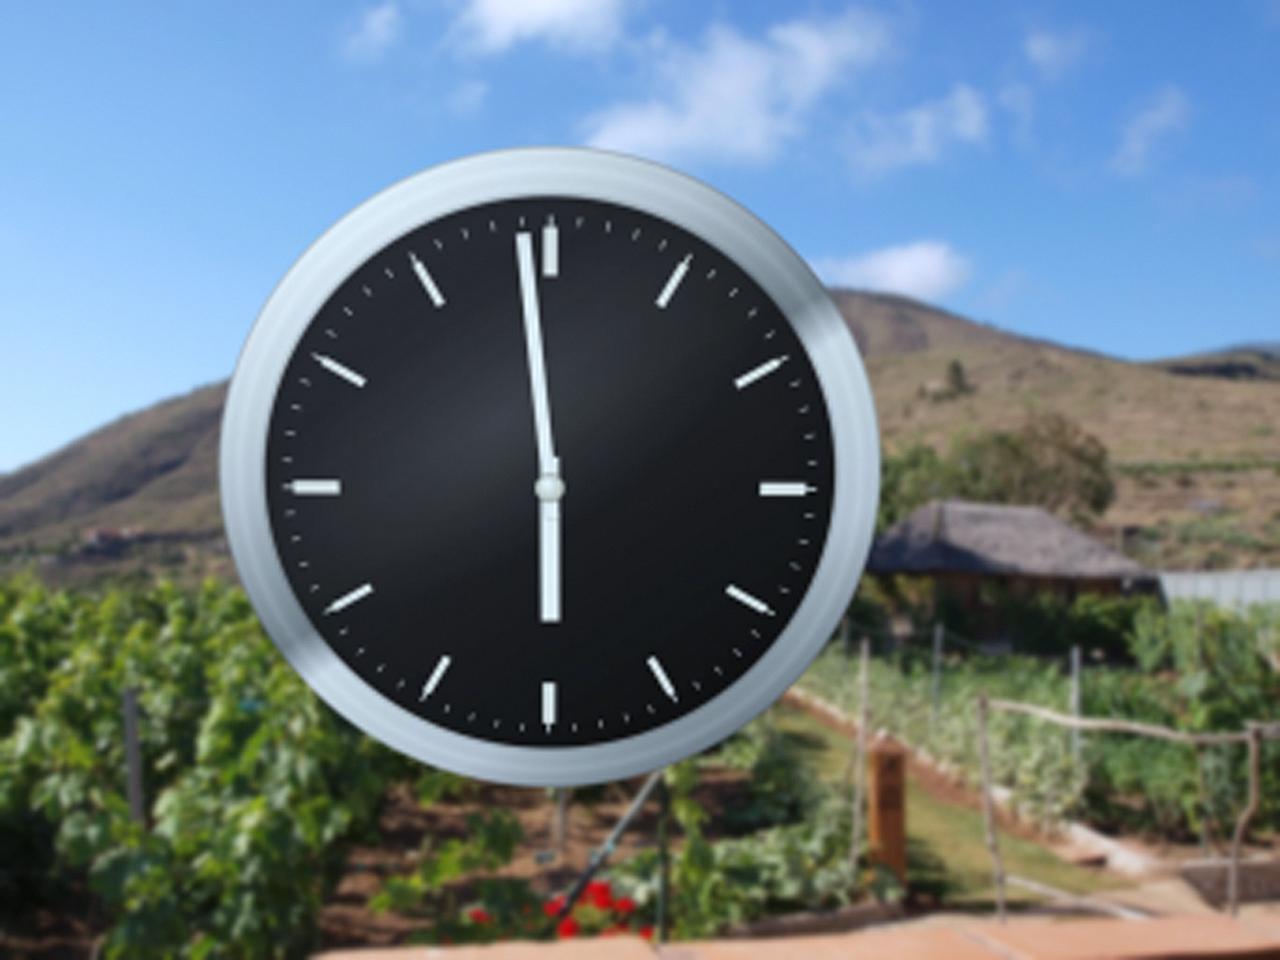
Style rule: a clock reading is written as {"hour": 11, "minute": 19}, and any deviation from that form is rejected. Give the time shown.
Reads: {"hour": 5, "minute": 59}
